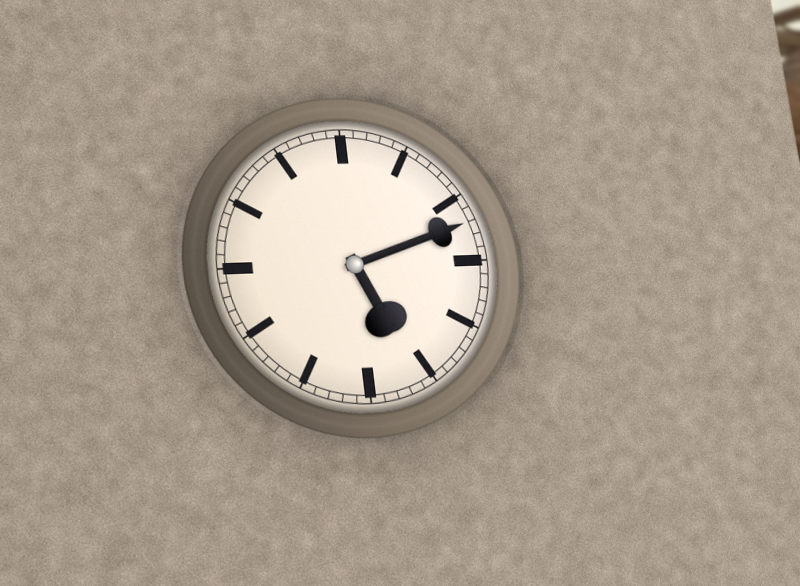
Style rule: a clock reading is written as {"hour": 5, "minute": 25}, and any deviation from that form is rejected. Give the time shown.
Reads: {"hour": 5, "minute": 12}
